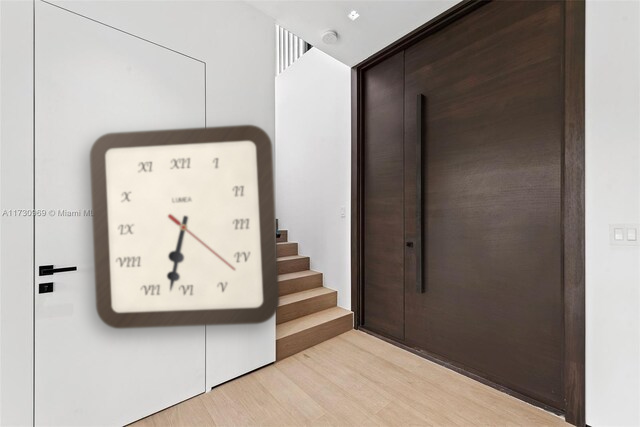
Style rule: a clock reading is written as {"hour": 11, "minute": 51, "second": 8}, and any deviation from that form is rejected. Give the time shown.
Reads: {"hour": 6, "minute": 32, "second": 22}
